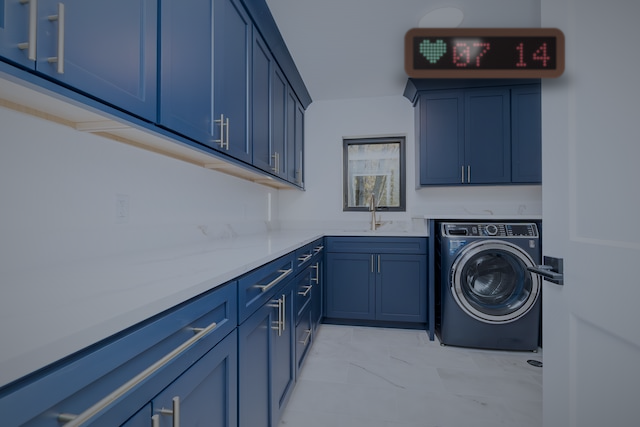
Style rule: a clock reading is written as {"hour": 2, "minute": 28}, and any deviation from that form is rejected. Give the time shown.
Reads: {"hour": 7, "minute": 14}
